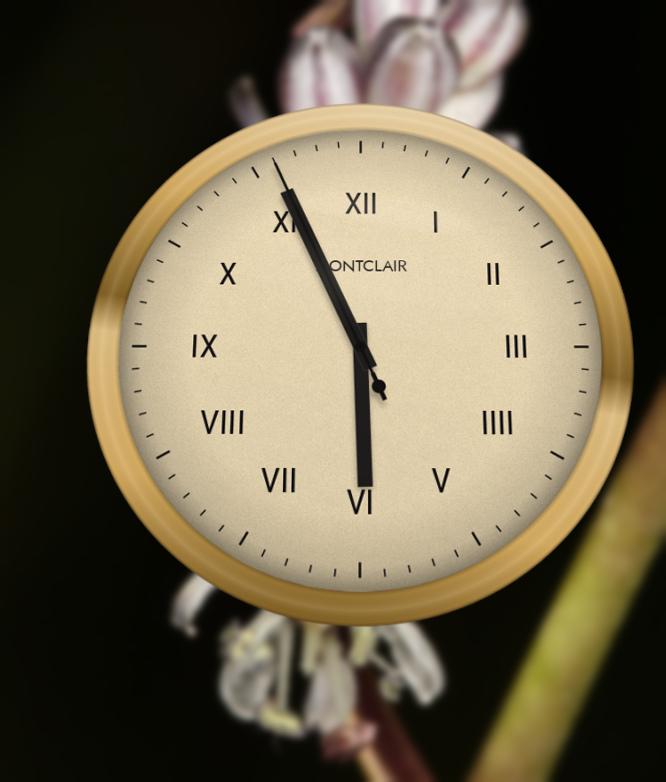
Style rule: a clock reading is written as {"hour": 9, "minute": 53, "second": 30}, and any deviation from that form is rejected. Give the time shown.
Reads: {"hour": 5, "minute": 55, "second": 56}
